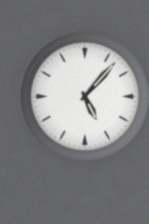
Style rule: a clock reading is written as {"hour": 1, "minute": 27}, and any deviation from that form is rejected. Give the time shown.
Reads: {"hour": 5, "minute": 7}
